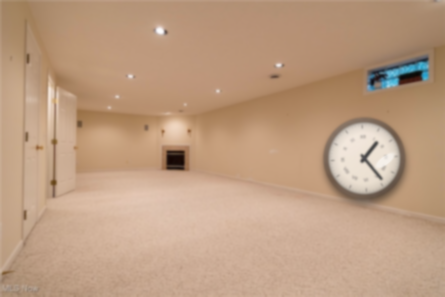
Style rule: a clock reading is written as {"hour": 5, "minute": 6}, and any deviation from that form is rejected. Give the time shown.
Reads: {"hour": 1, "minute": 24}
